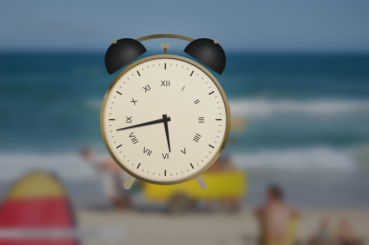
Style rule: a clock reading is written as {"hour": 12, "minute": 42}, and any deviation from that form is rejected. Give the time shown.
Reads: {"hour": 5, "minute": 43}
